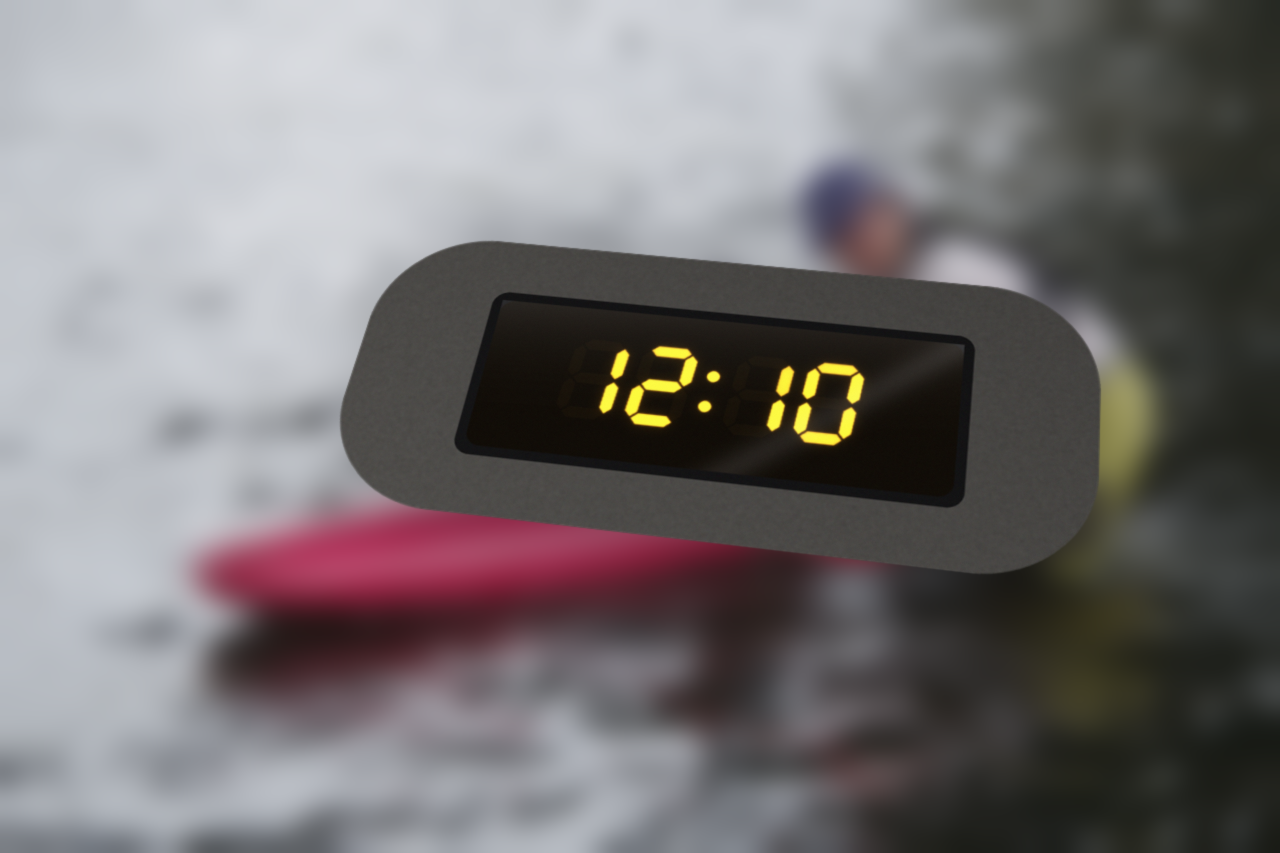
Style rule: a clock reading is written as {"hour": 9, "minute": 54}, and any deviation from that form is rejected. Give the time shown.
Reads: {"hour": 12, "minute": 10}
